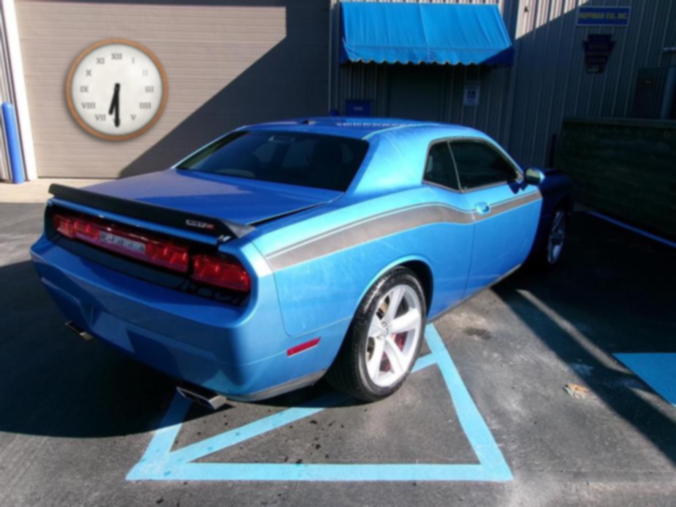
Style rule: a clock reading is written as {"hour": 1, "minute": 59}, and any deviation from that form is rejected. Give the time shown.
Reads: {"hour": 6, "minute": 30}
